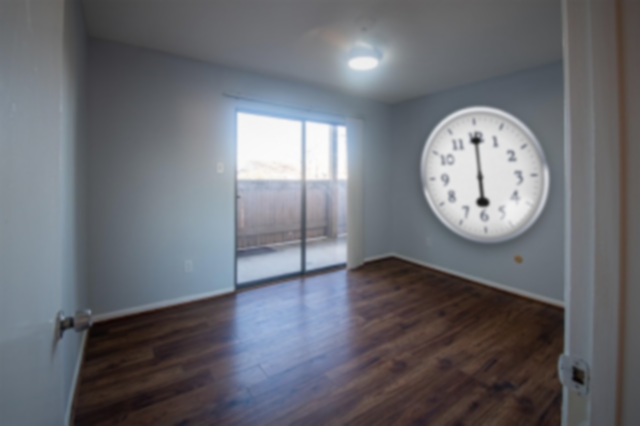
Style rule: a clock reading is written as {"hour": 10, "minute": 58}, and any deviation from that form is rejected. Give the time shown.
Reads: {"hour": 6, "minute": 0}
